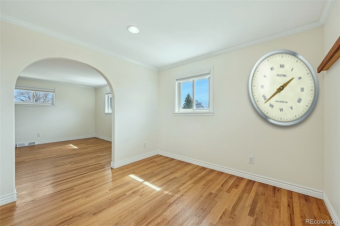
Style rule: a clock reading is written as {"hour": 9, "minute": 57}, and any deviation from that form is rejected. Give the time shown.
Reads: {"hour": 1, "minute": 38}
